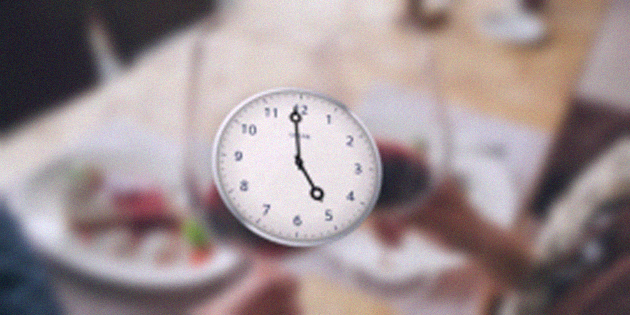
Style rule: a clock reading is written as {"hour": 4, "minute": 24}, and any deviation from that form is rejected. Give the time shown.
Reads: {"hour": 4, "minute": 59}
